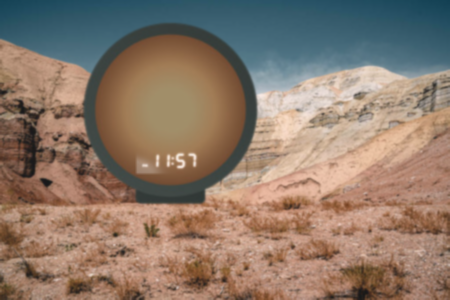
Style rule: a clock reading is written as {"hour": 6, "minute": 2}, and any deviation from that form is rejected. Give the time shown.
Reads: {"hour": 11, "minute": 57}
